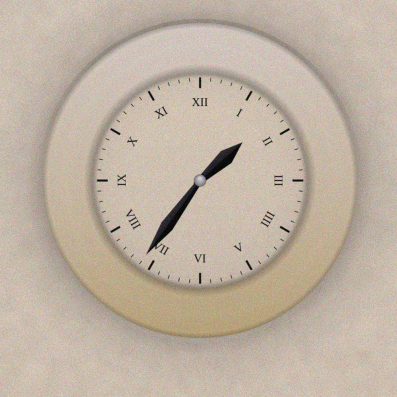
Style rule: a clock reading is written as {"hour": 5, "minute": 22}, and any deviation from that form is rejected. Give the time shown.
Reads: {"hour": 1, "minute": 36}
